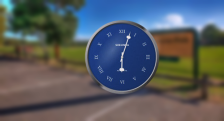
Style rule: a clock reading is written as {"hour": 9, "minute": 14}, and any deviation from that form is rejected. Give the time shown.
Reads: {"hour": 6, "minute": 3}
